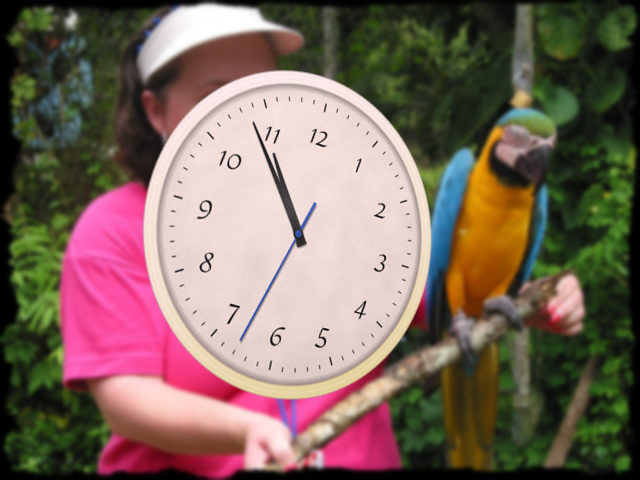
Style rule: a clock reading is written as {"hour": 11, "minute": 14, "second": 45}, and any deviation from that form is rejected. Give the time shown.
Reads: {"hour": 10, "minute": 53, "second": 33}
